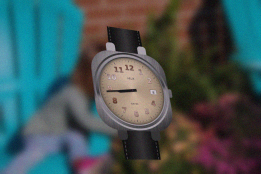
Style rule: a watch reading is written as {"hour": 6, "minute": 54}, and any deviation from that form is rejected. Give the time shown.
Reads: {"hour": 8, "minute": 44}
